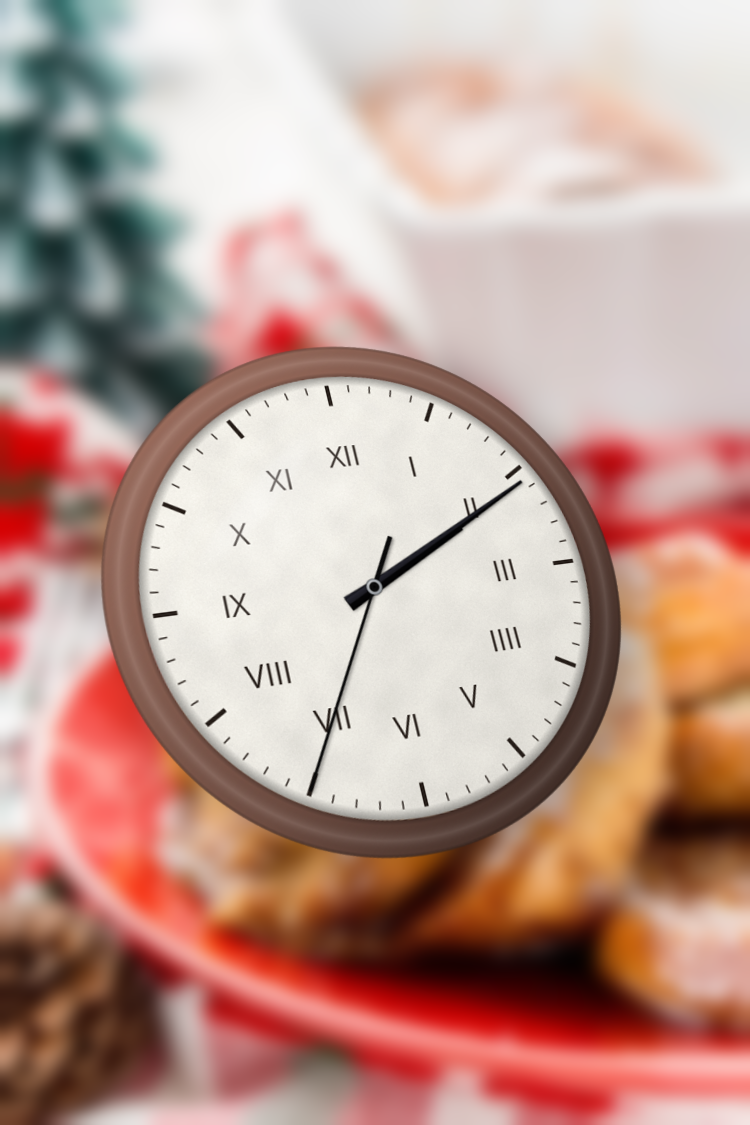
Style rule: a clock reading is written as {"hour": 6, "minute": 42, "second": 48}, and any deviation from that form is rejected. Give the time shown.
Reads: {"hour": 2, "minute": 10, "second": 35}
